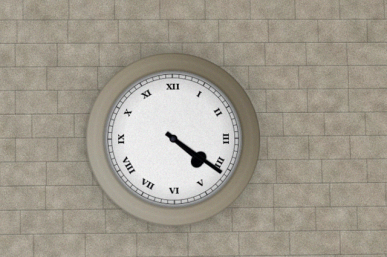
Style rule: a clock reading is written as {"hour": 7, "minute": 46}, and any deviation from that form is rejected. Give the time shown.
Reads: {"hour": 4, "minute": 21}
